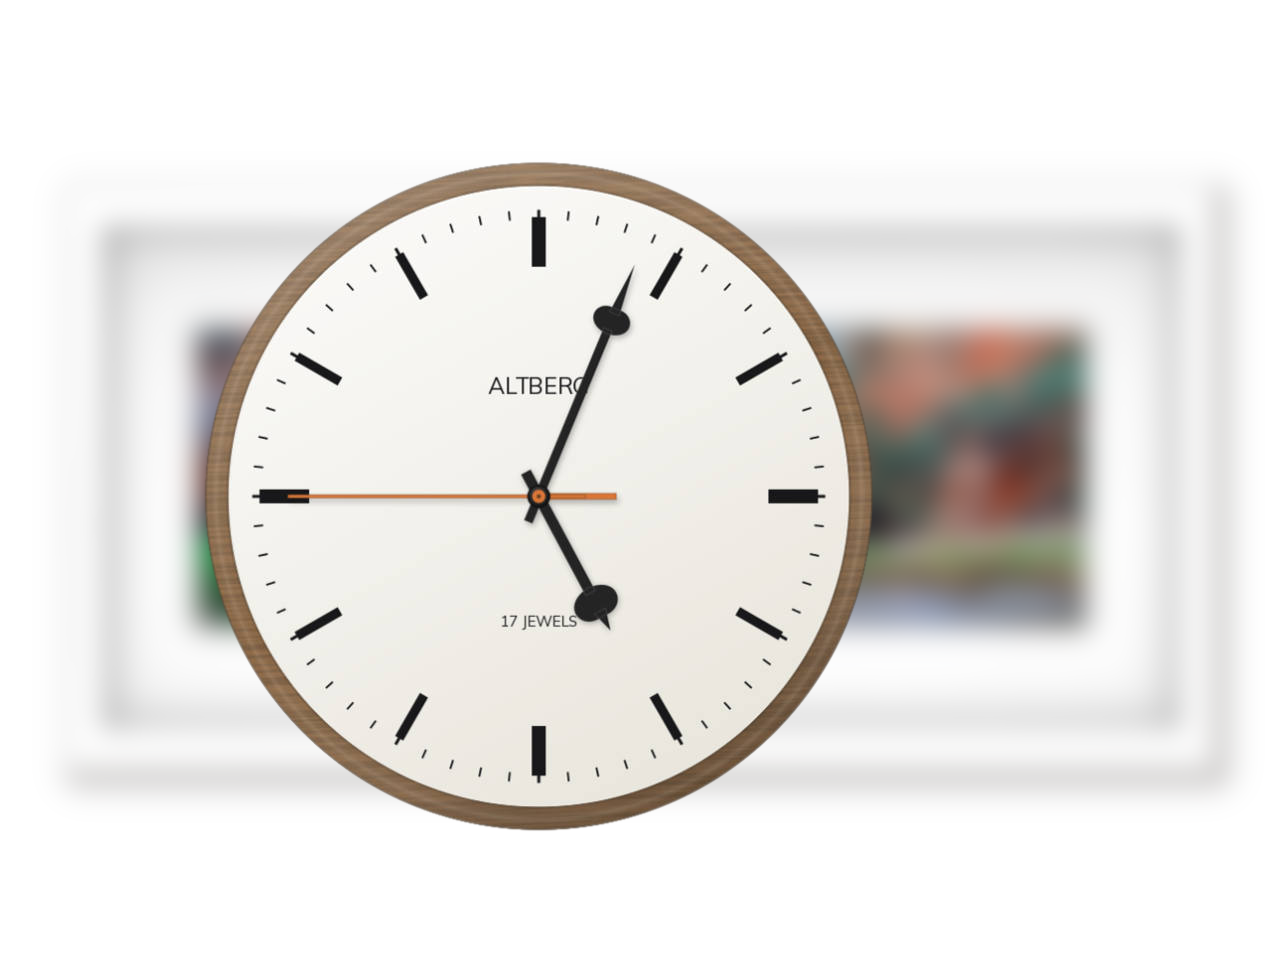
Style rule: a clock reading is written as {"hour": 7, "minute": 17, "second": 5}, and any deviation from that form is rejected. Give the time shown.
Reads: {"hour": 5, "minute": 3, "second": 45}
